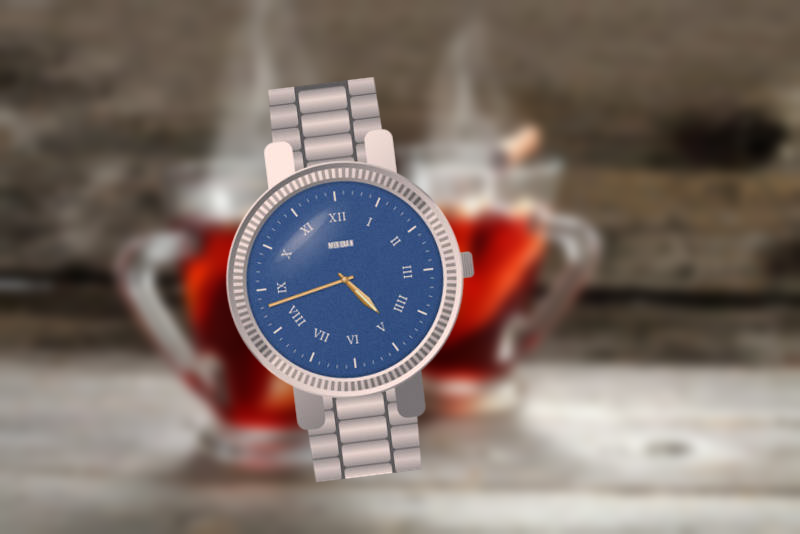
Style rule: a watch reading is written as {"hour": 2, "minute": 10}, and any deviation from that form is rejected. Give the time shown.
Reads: {"hour": 4, "minute": 43}
